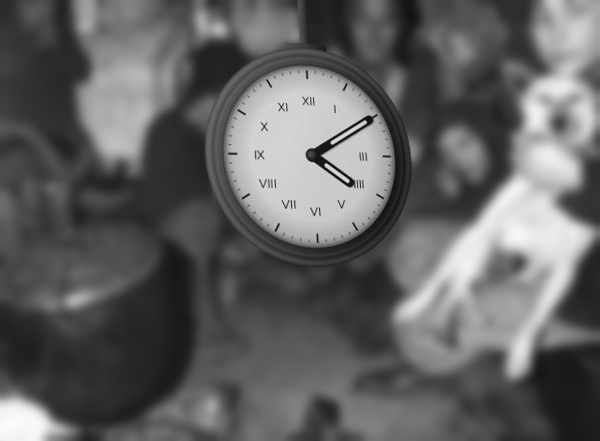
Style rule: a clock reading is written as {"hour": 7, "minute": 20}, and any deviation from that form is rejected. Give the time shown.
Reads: {"hour": 4, "minute": 10}
